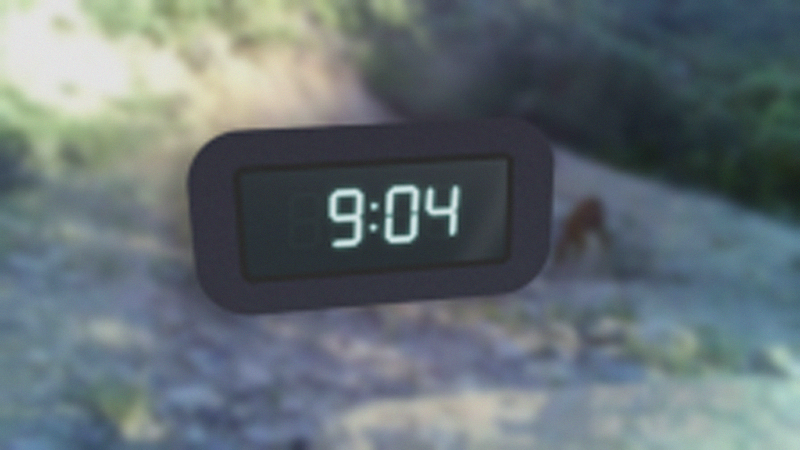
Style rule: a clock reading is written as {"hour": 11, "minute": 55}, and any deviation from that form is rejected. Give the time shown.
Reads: {"hour": 9, "minute": 4}
